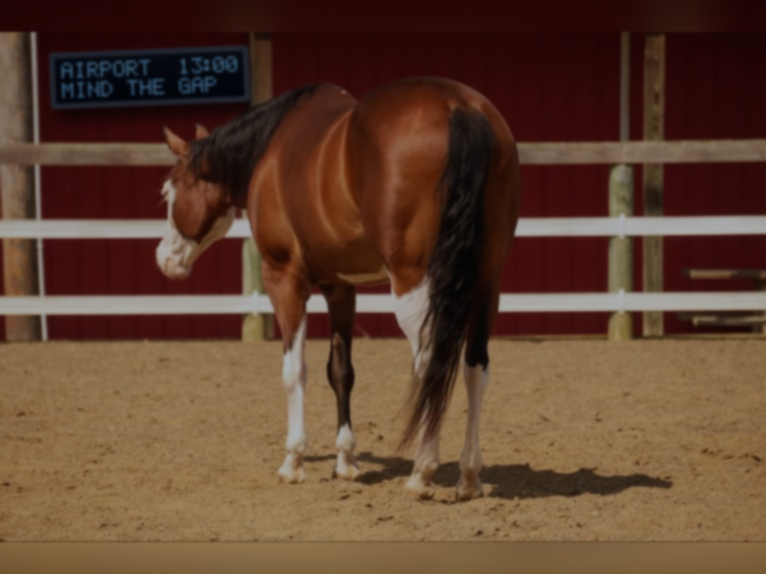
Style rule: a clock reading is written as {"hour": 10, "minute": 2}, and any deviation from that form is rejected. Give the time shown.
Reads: {"hour": 13, "minute": 0}
